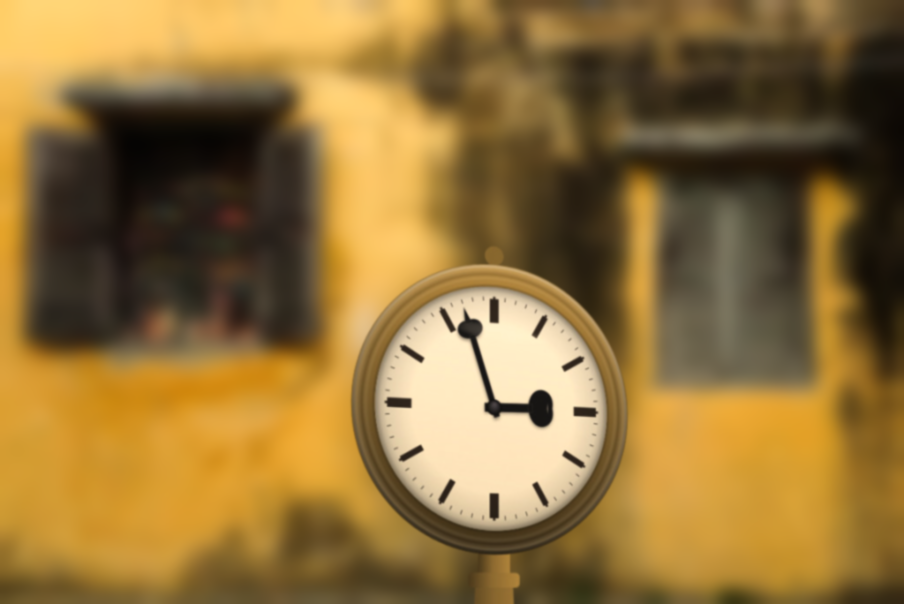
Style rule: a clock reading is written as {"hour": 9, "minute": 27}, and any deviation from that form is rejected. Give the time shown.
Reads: {"hour": 2, "minute": 57}
